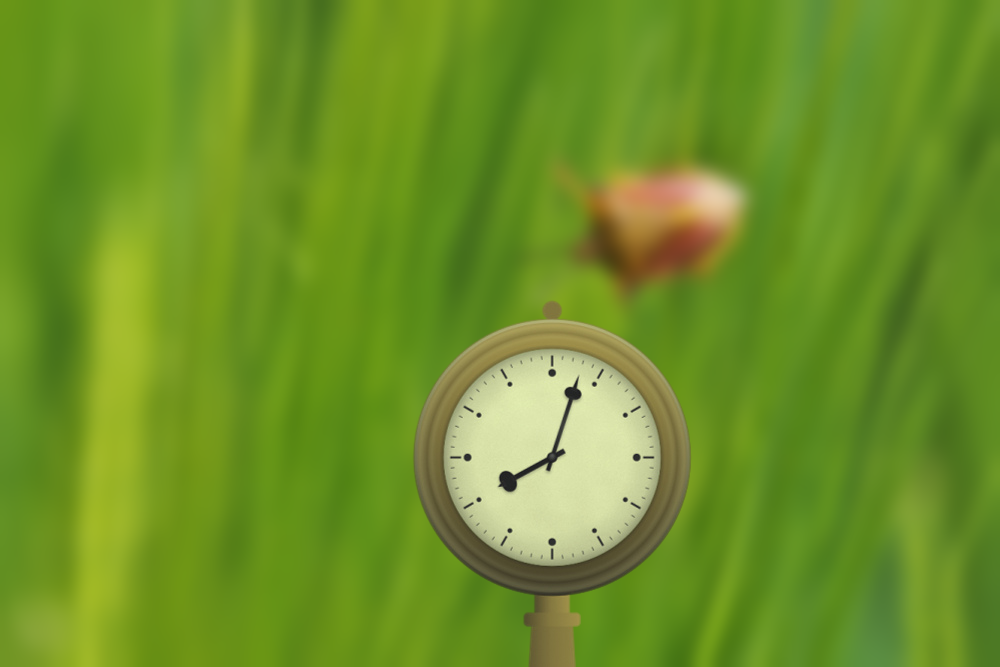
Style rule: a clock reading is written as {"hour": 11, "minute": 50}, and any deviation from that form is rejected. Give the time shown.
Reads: {"hour": 8, "minute": 3}
